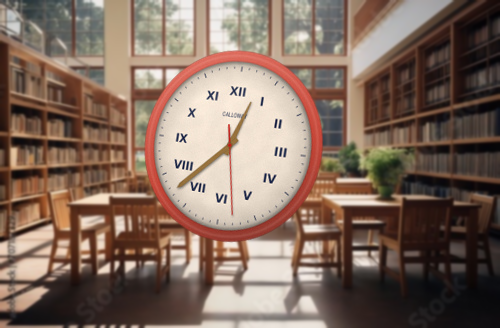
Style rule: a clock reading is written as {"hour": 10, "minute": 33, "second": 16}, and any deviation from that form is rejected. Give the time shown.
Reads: {"hour": 12, "minute": 37, "second": 28}
